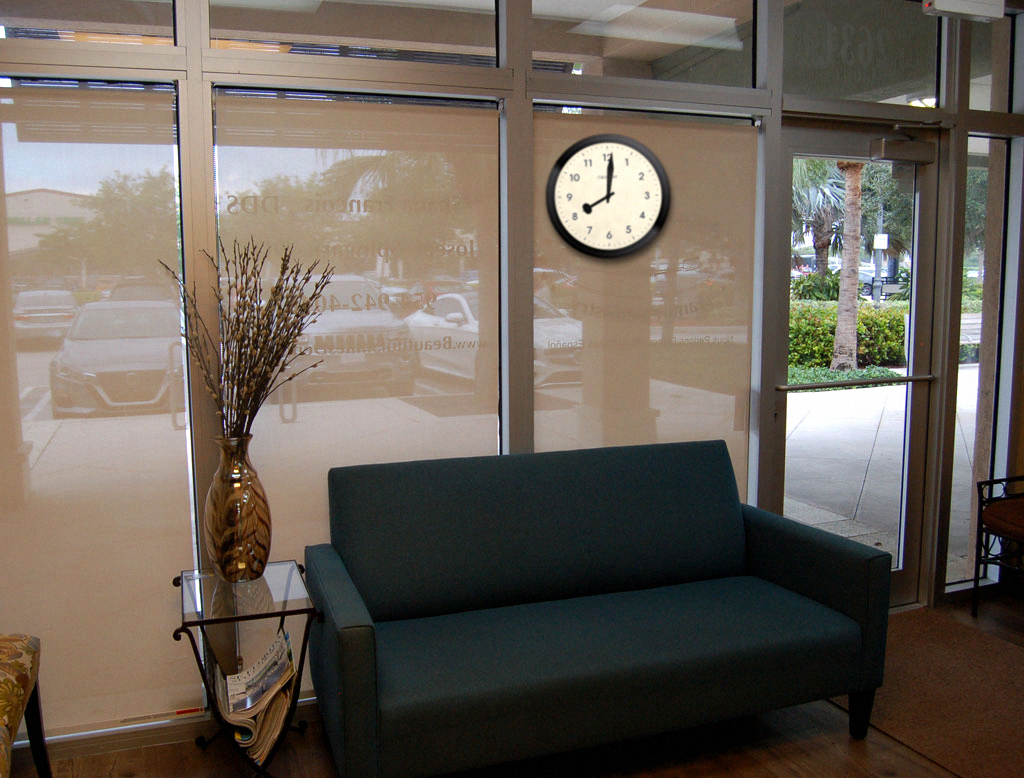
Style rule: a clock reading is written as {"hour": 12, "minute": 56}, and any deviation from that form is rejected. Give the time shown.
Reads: {"hour": 8, "minute": 1}
